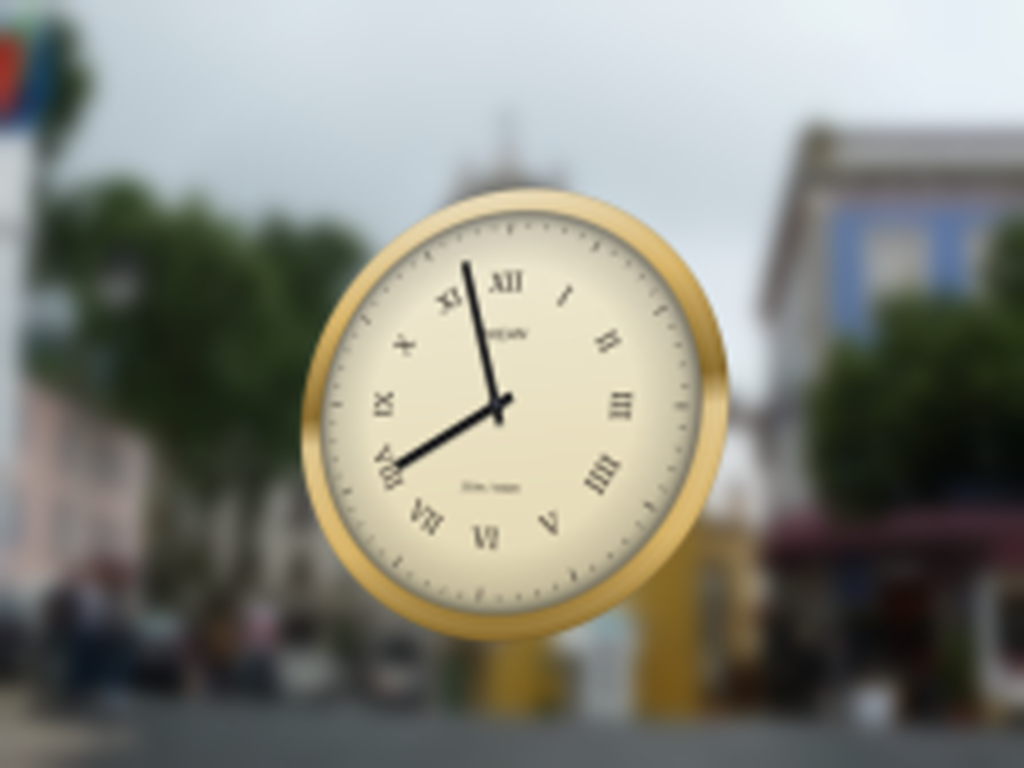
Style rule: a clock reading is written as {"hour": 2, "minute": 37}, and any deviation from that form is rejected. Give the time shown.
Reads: {"hour": 7, "minute": 57}
